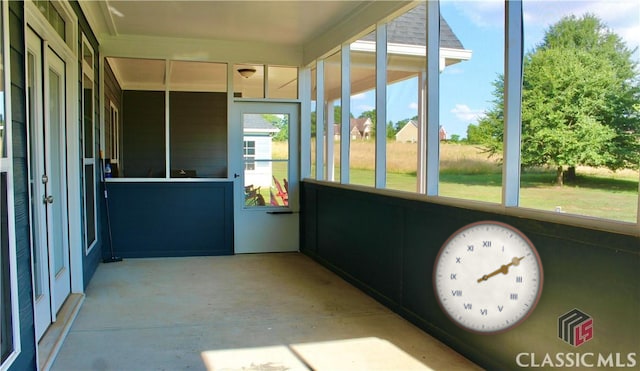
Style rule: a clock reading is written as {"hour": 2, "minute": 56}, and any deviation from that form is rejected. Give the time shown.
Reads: {"hour": 2, "minute": 10}
